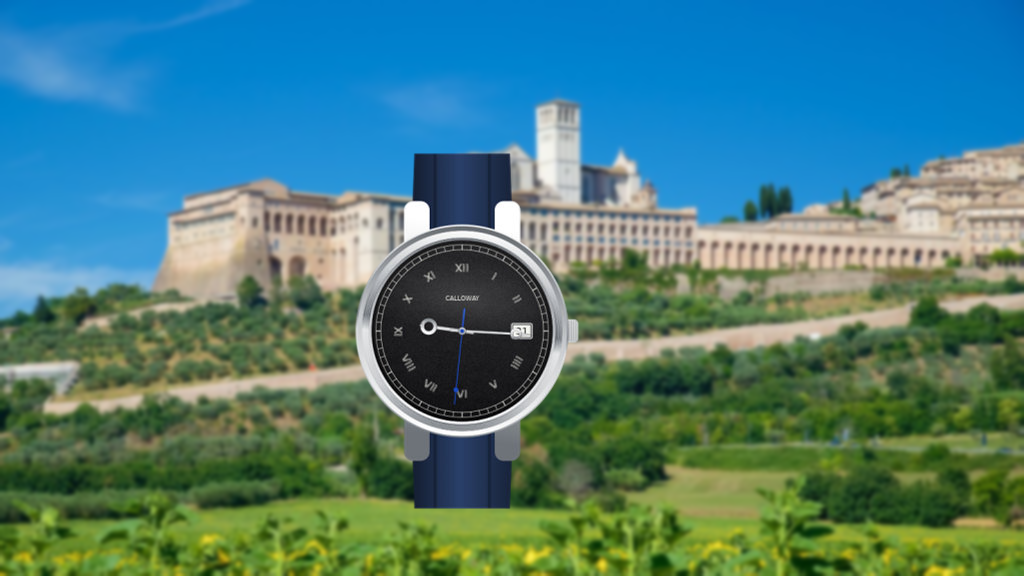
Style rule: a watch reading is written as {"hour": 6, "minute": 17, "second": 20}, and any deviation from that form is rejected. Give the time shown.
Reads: {"hour": 9, "minute": 15, "second": 31}
